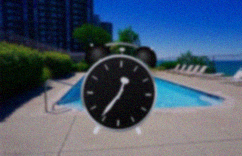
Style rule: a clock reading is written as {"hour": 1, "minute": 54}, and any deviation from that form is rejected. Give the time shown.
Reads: {"hour": 12, "minute": 36}
